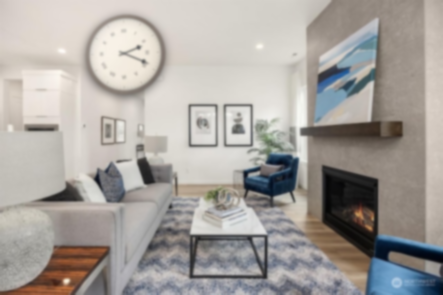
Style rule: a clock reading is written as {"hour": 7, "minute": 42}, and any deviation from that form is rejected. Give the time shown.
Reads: {"hour": 2, "minute": 19}
